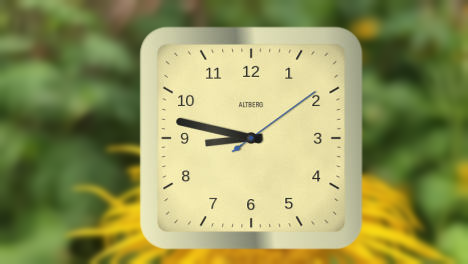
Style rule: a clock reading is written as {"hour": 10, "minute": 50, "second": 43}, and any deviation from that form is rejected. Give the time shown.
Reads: {"hour": 8, "minute": 47, "second": 9}
